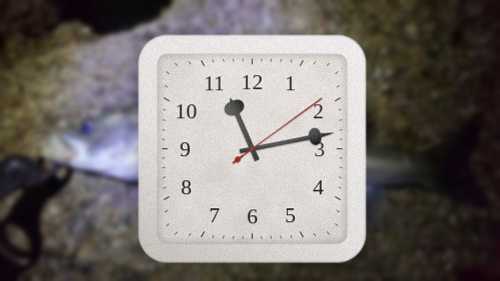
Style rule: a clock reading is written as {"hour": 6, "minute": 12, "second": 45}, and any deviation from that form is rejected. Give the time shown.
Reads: {"hour": 11, "minute": 13, "second": 9}
